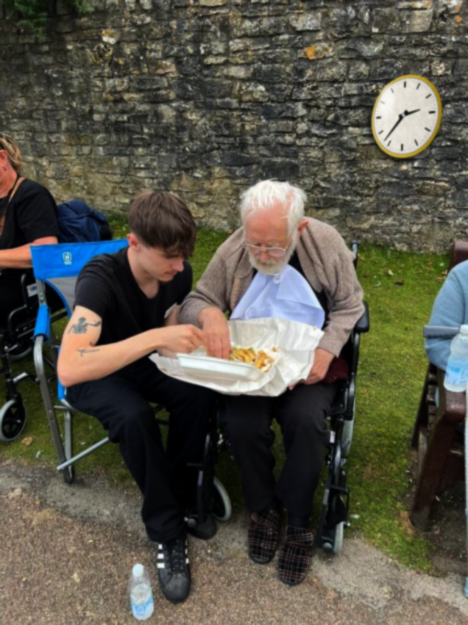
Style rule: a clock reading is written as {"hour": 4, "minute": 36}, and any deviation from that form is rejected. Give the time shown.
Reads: {"hour": 2, "minute": 37}
